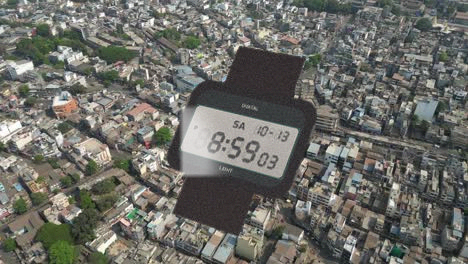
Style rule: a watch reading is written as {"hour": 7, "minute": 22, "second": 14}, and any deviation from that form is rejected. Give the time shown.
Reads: {"hour": 8, "minute": 59, "second": 3}
